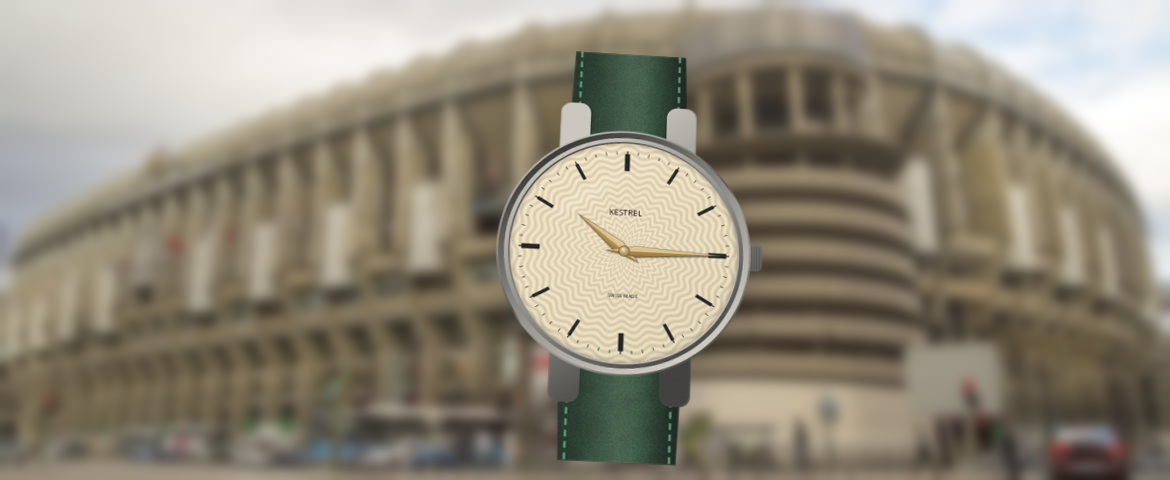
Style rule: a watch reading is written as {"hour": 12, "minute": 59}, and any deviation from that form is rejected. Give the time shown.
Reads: {"hour": 10, "minute": 15}
